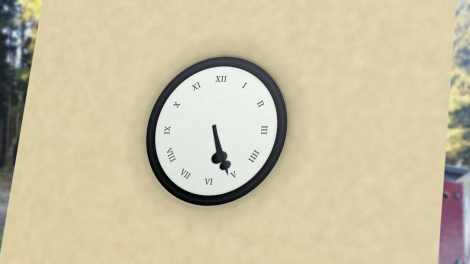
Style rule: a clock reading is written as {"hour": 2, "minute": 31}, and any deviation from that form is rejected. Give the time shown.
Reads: {"hour": 5, "minute": 26}
